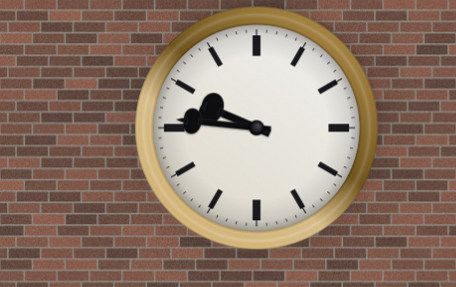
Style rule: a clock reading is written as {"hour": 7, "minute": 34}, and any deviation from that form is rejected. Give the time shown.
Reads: {"hour": 9, "minute": 46}
